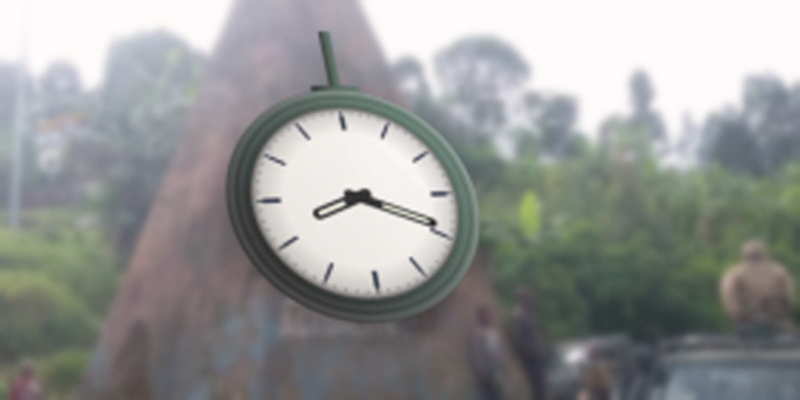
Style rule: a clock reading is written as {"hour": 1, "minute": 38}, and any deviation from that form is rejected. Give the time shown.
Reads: {"hour": 8, "minute": 19}
